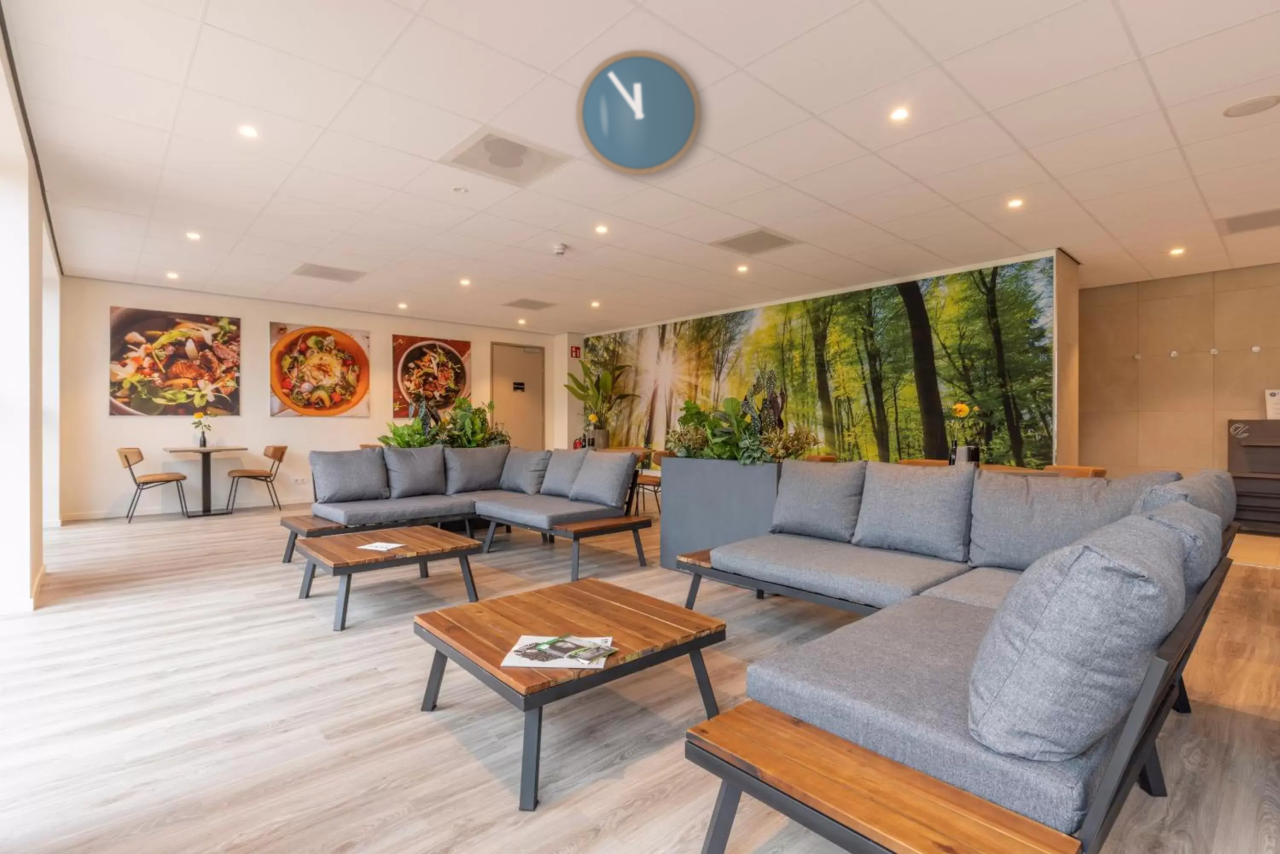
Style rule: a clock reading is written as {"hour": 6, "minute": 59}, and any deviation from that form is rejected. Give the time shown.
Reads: {"hour": 11, "minute": 54}
